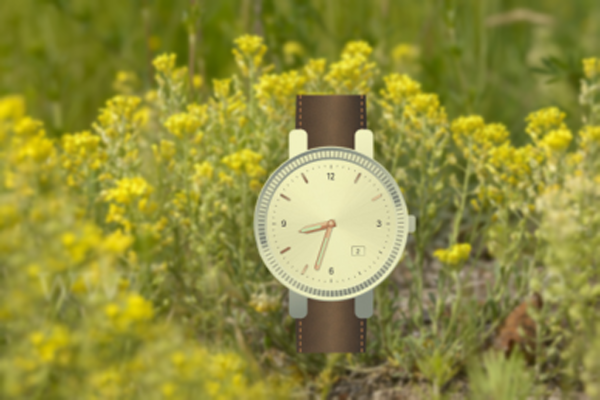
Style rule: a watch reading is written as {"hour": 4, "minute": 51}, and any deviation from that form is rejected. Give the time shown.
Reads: {"hour": 8, "minute": 33}
